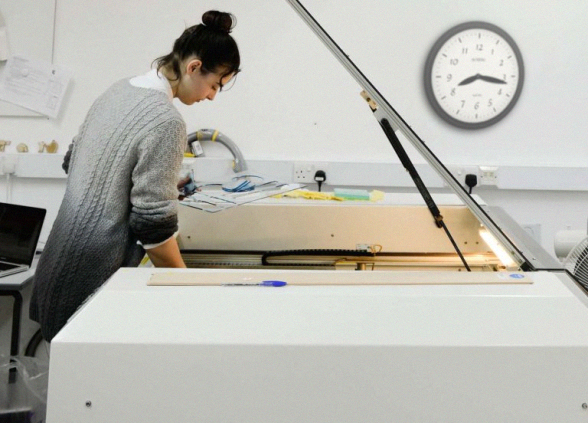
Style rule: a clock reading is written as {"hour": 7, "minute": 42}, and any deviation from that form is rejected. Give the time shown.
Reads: {"hour": 8, "minute": 17}
